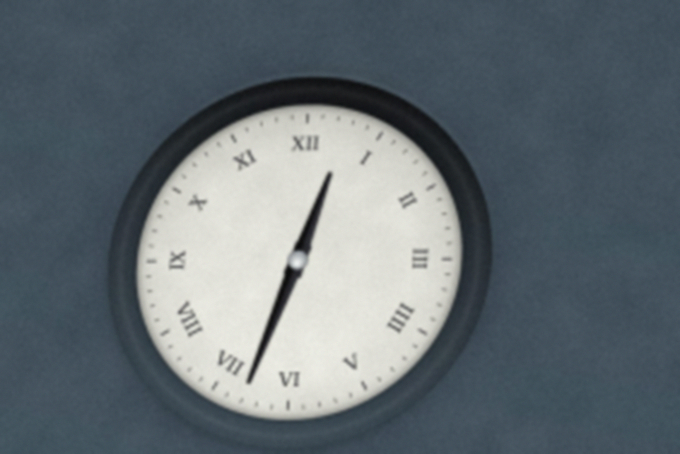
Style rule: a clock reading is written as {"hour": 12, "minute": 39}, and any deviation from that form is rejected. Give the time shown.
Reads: {"hour": 12, "minute": 33}
